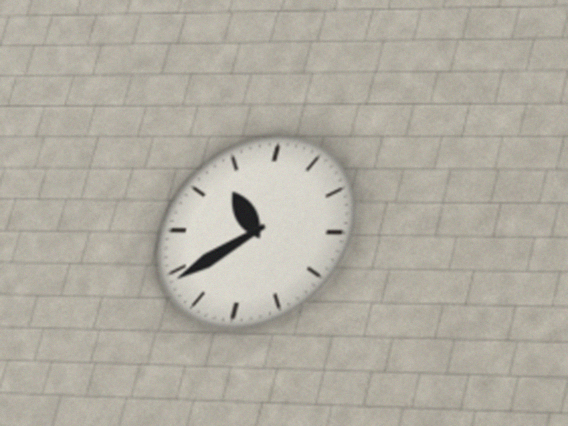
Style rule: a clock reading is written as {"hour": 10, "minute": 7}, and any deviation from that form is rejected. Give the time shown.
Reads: {"hour": 10, "minute": 39}
